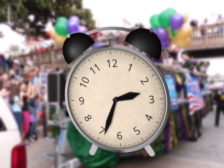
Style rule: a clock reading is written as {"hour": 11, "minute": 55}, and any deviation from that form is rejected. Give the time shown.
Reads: {"hour": 2, "minute": 34}
